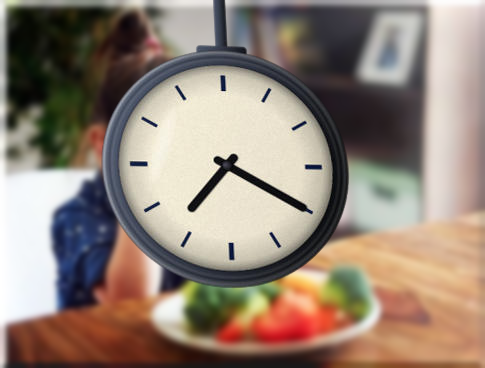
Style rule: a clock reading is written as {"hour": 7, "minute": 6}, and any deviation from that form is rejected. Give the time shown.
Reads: {"hour": 7, "minute": 20}
